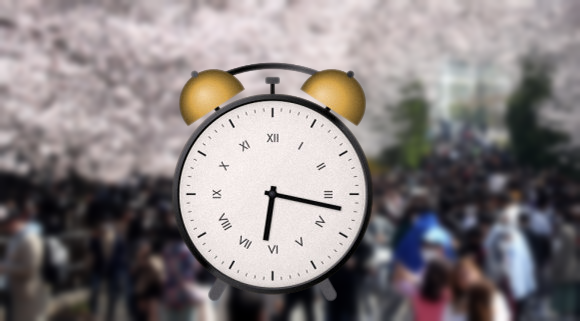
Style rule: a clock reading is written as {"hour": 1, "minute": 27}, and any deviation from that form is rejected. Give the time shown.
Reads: {"hour": 6, "minute": 17}
